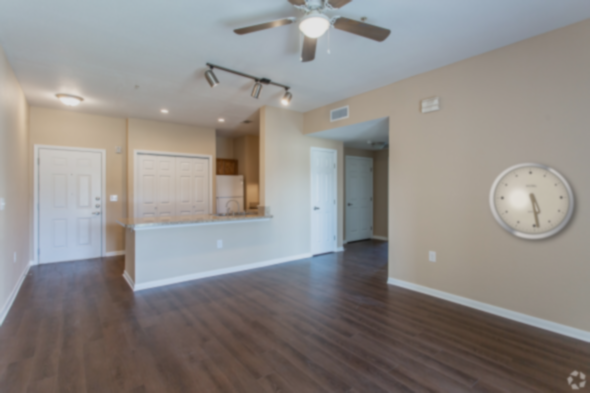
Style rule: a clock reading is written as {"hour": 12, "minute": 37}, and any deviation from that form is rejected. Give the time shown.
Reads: {"hour": 5, "minute": 29}
